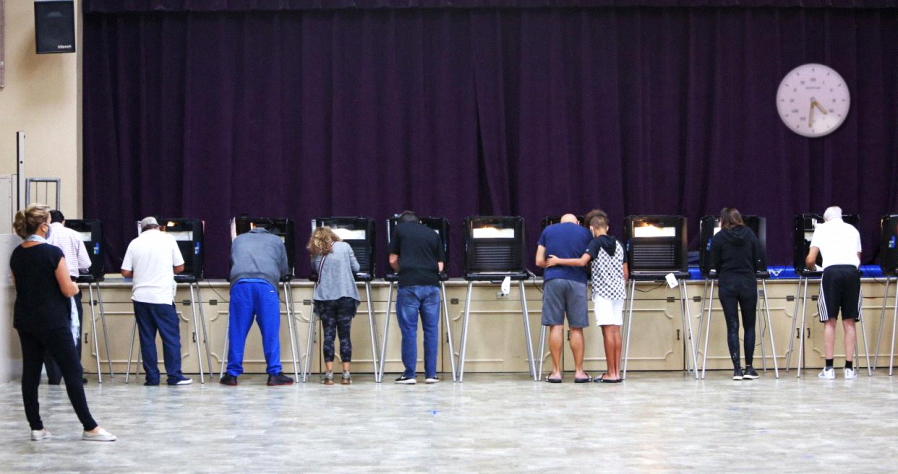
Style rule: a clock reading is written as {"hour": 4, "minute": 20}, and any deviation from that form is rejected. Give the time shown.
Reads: {"hour": 4, "minute": 31}
